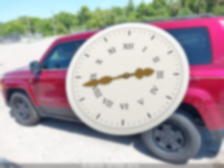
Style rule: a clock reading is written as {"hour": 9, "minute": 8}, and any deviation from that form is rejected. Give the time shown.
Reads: {"hour": 2, "minute": 43}
